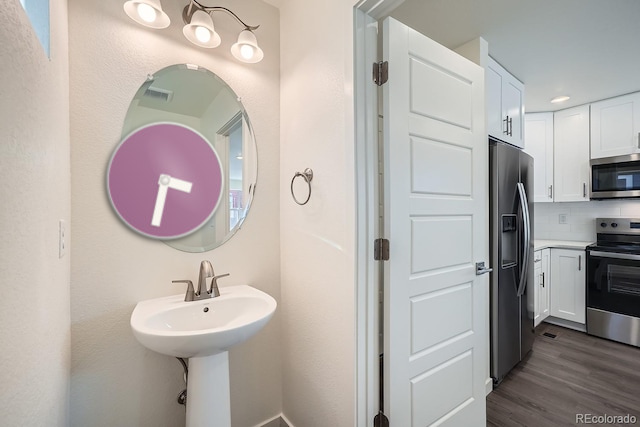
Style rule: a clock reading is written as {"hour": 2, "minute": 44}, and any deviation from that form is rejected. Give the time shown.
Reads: {"hour": 3, "minute": 32}
